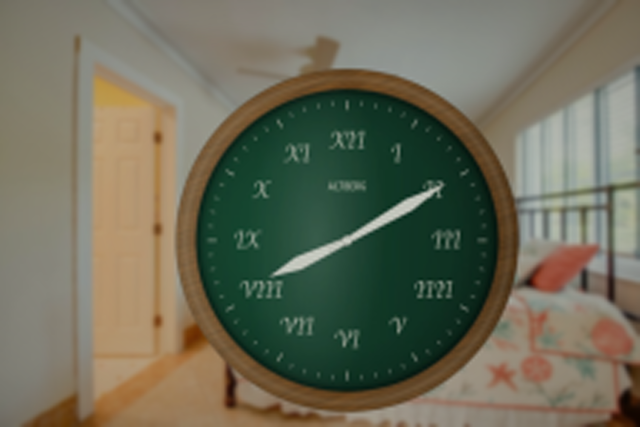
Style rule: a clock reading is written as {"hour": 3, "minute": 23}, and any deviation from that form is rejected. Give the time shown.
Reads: {"hour": 8, "minute": 10}
